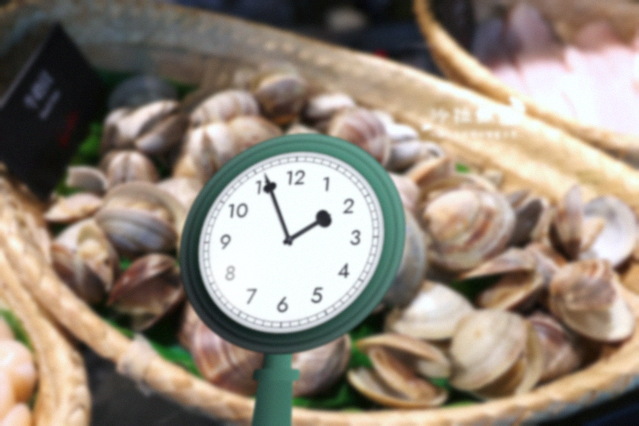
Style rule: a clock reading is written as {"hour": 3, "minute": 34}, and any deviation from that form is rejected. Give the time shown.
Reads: {"hour": 1, "minute": 56}
